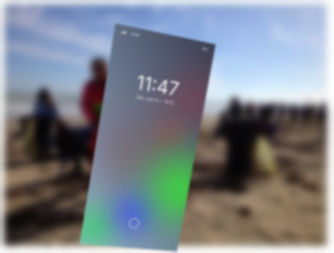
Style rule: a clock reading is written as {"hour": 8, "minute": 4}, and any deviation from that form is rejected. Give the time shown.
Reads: {"hour": 11, "minute": 47}
